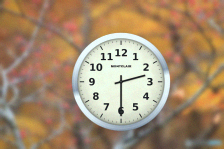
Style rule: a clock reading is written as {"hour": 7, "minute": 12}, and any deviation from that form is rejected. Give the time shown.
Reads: {"hour": 2, "minute": 30}
